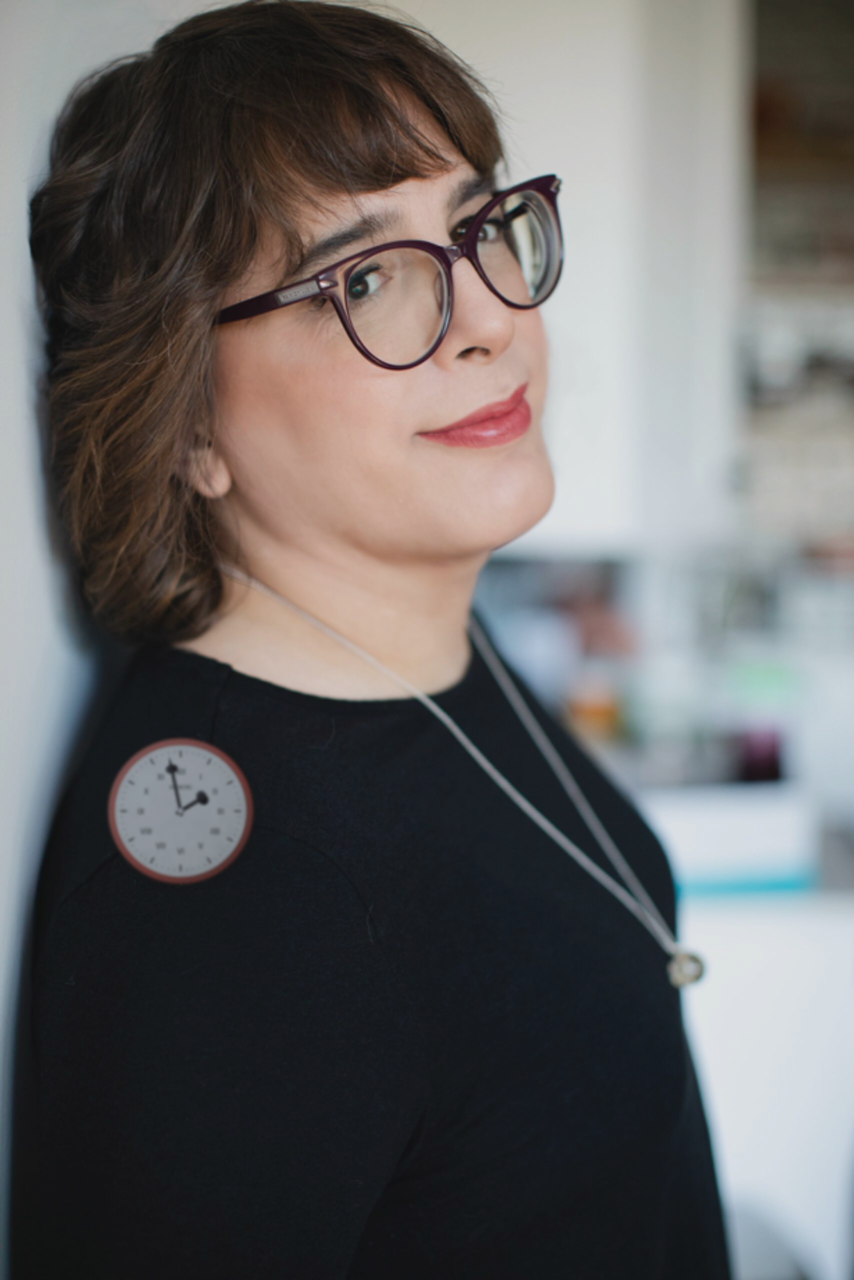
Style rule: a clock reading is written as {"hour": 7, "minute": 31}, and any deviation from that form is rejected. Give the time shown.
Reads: {"hour": 1, "minute": 58}
